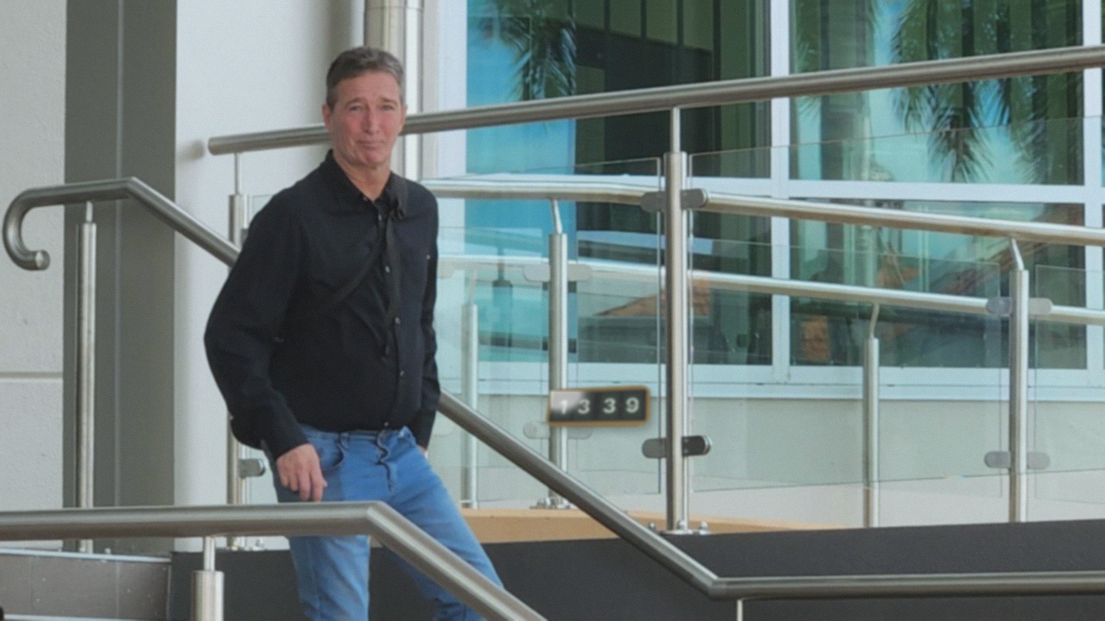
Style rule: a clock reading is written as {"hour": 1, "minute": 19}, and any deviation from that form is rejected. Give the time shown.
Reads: {"hour": 13, "minute": 39}
